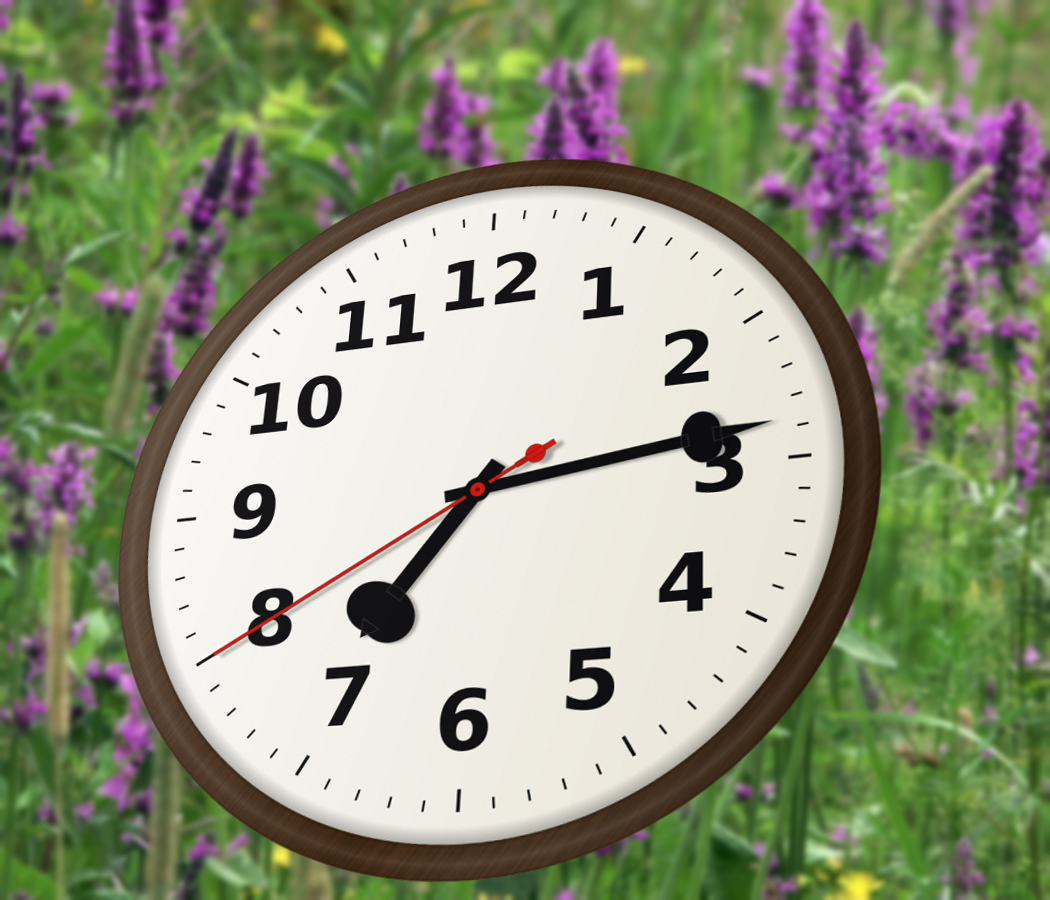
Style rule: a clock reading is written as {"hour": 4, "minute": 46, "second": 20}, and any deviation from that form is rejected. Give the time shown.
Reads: {"hour": 7, "minute": 13, "second": 40}
